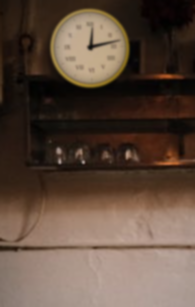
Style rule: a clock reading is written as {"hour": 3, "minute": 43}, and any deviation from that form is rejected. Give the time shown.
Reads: {"hour": 12, "minute": 13}
